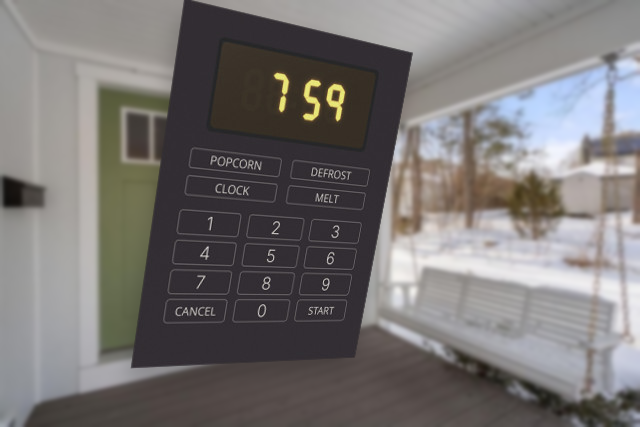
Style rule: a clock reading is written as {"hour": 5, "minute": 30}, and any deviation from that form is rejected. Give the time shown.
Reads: {"hour": 7, "minute": 59}
